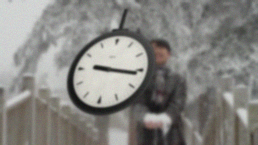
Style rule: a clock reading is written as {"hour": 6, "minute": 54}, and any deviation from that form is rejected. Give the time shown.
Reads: {"hour": 9, "minute": 16}
